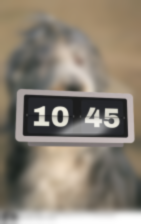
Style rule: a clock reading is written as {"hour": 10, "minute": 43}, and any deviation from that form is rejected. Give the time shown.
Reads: {"hour": 10, "minute": 45}
